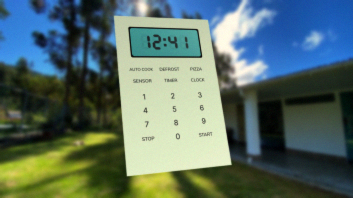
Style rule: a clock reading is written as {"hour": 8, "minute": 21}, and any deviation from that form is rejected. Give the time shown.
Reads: {"hour": 12, "minute": 41}
